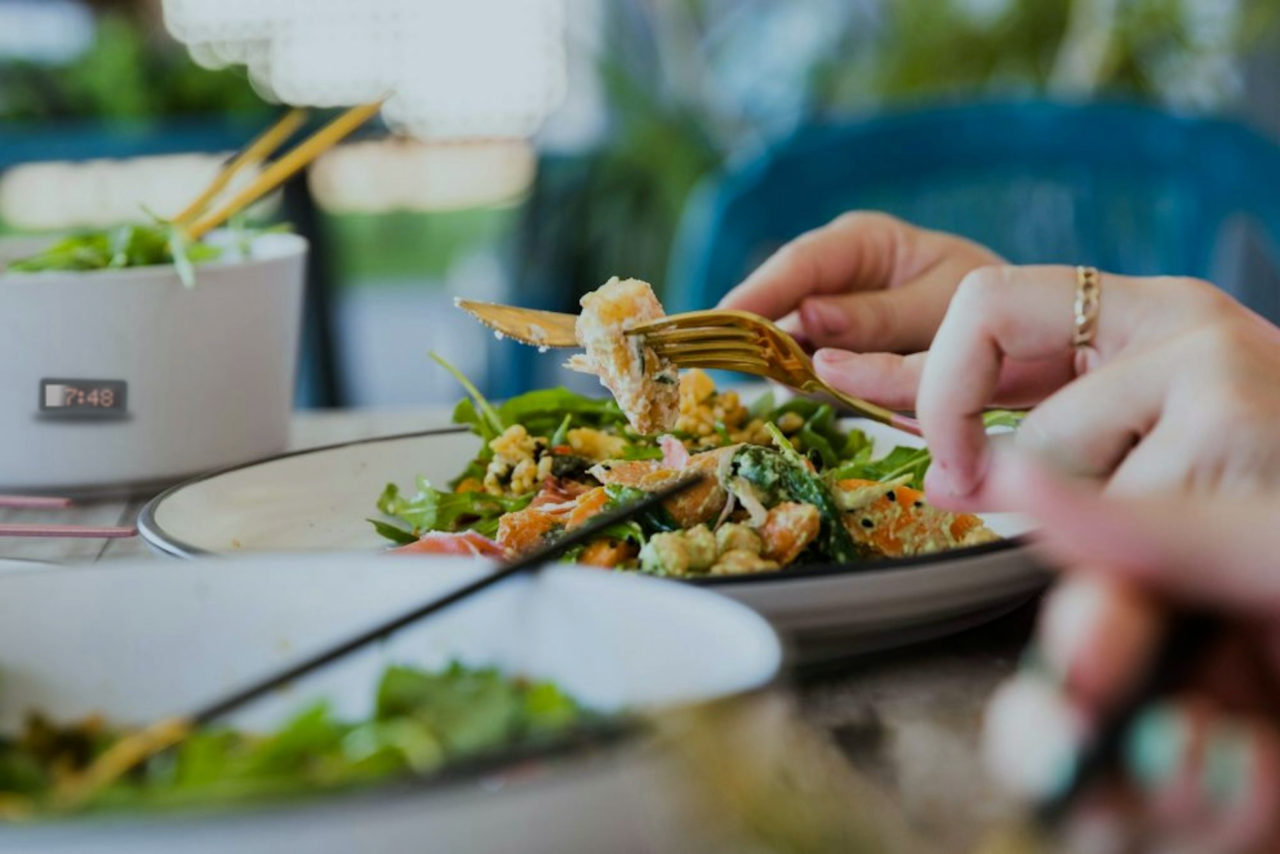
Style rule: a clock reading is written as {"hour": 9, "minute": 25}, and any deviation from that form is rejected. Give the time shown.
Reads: {"hour": 7, "minute": 48}
